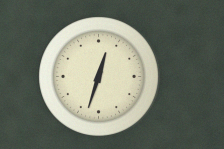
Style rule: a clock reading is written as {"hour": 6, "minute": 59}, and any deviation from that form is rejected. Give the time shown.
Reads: {"hour": 12, "minute": 33}
